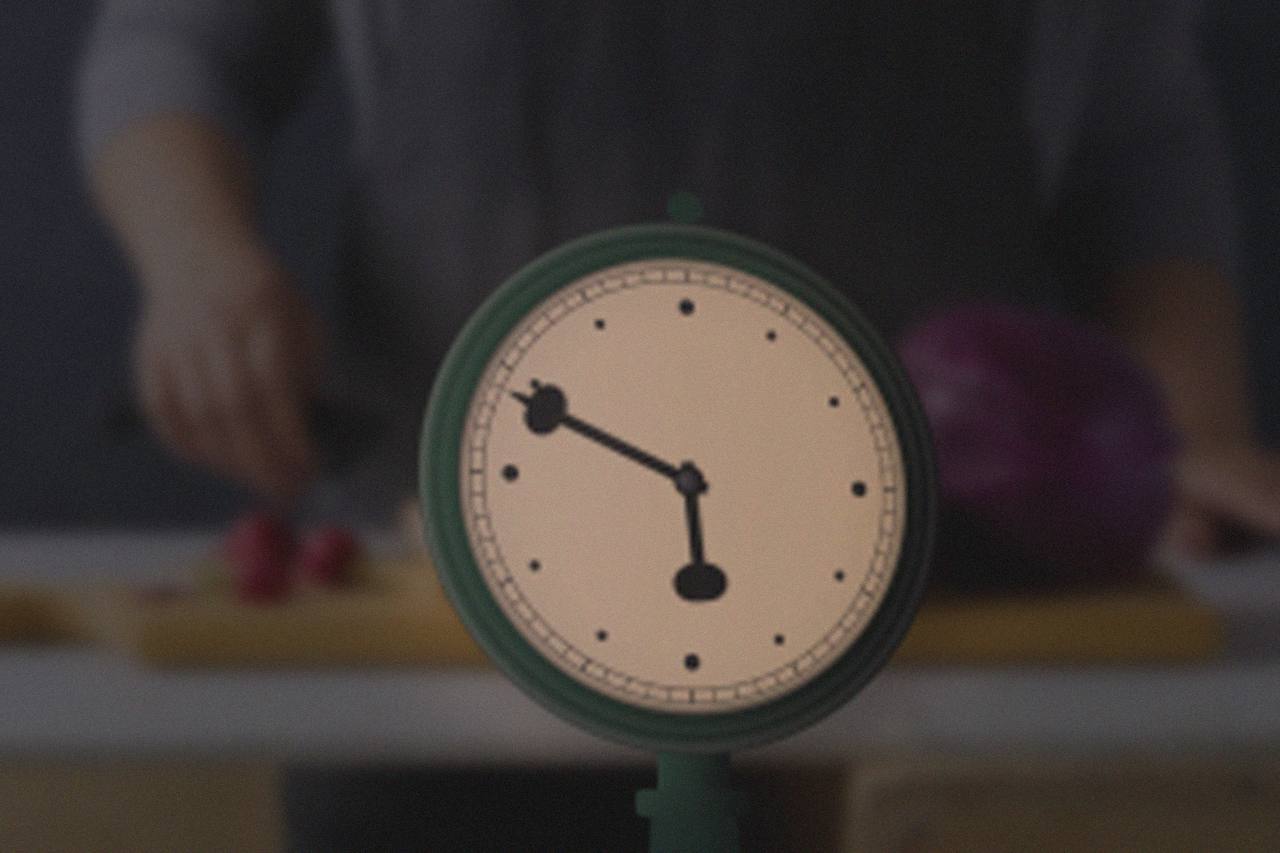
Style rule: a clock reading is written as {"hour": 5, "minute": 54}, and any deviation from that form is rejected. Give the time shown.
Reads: {"hour": 5, "minute": 49}
